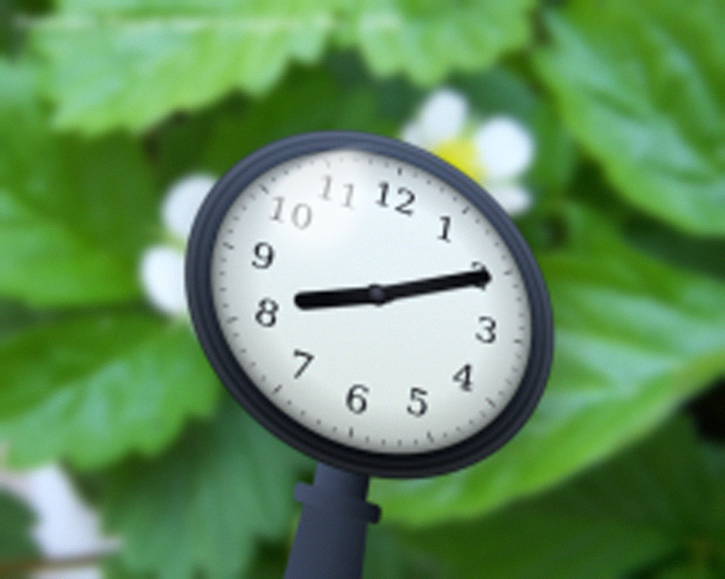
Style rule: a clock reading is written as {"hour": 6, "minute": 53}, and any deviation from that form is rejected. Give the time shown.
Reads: {"hour": 8, "minute": 10}
